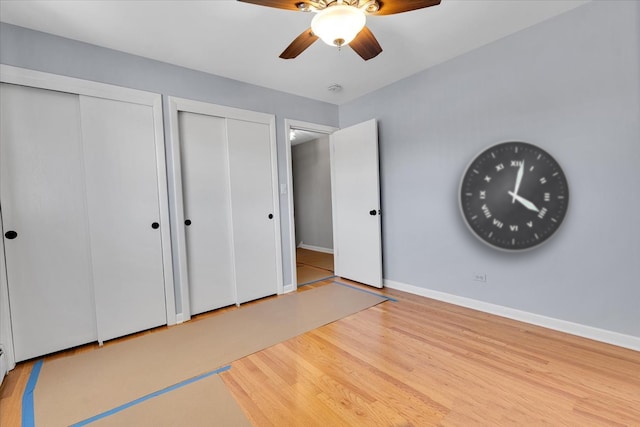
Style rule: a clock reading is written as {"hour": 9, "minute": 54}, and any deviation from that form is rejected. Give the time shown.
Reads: {"hour": 4, "minute": 2}
